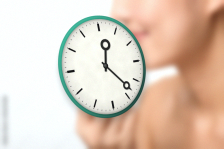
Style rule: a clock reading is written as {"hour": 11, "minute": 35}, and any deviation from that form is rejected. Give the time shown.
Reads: {"hour": 12, "minute": 23}
